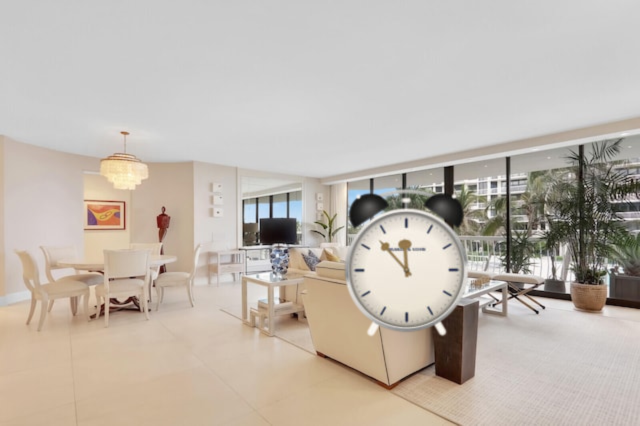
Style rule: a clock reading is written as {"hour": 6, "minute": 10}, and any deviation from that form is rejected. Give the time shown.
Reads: {"hour": 11, "minute": 53}
